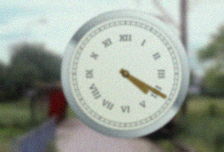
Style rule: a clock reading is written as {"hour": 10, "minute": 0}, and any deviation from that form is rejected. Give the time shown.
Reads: {"hour": 4, "minute": 20}
